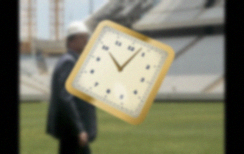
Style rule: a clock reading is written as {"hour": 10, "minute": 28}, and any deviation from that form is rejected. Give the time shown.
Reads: {"hour": 10, "minute": 3}
